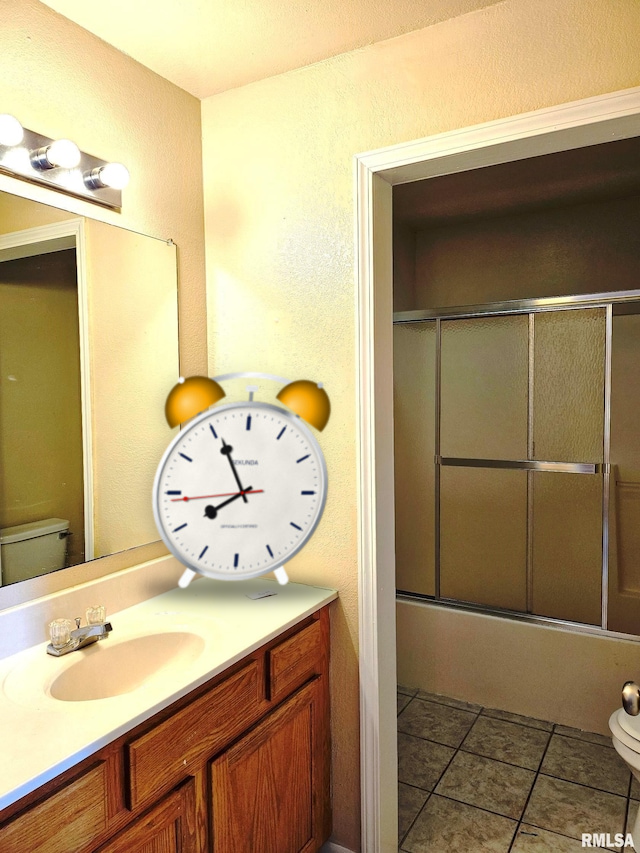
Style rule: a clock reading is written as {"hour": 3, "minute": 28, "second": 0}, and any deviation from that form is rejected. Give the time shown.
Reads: {"hour": 7, "minute": 55, "second": 44}
